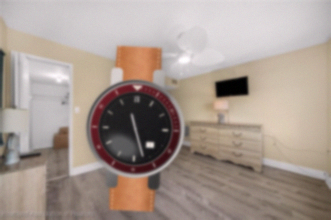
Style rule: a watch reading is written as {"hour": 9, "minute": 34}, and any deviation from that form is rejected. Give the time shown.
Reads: {"hour": 11, "minute": 27}
